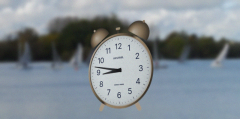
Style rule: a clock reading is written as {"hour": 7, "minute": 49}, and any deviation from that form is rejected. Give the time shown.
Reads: {"hour": 8, "minute": 47}
